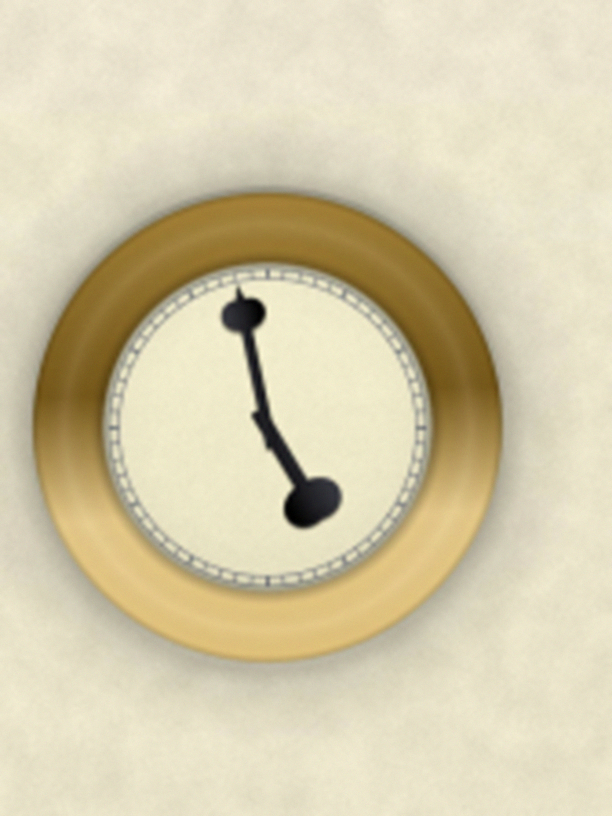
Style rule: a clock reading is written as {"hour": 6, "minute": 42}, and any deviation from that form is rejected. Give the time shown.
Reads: {"hour": 4, "minute": 58}
